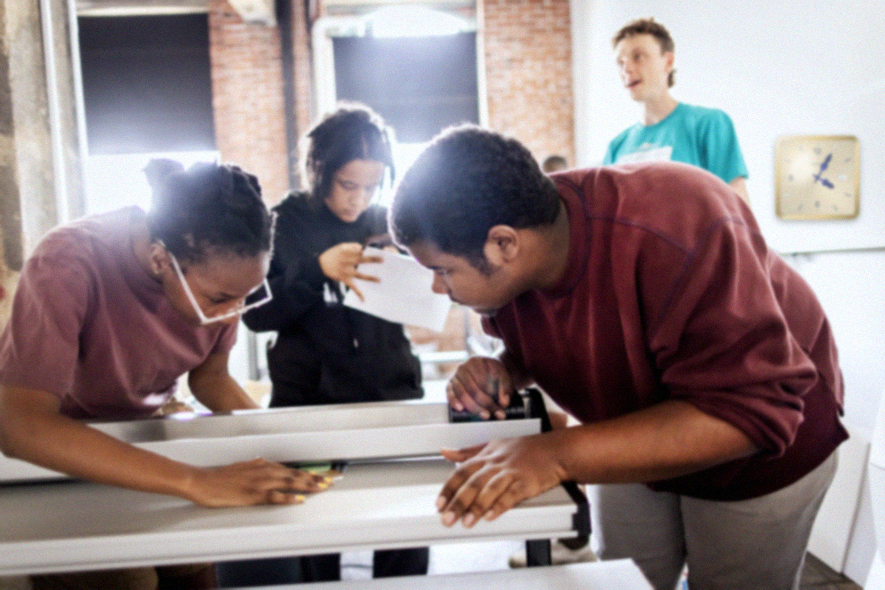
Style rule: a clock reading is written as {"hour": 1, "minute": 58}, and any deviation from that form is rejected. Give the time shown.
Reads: {"hour": 4, "minute": 5}
